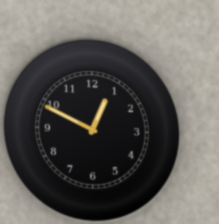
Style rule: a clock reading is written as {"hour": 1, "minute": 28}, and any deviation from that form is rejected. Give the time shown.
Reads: {"hour": 12, "minute": 49}
